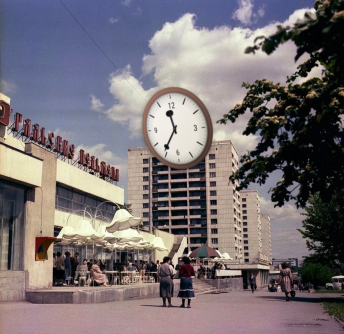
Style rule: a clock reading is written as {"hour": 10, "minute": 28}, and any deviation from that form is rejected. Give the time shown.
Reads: {"hour": 11, "minute": 36}
